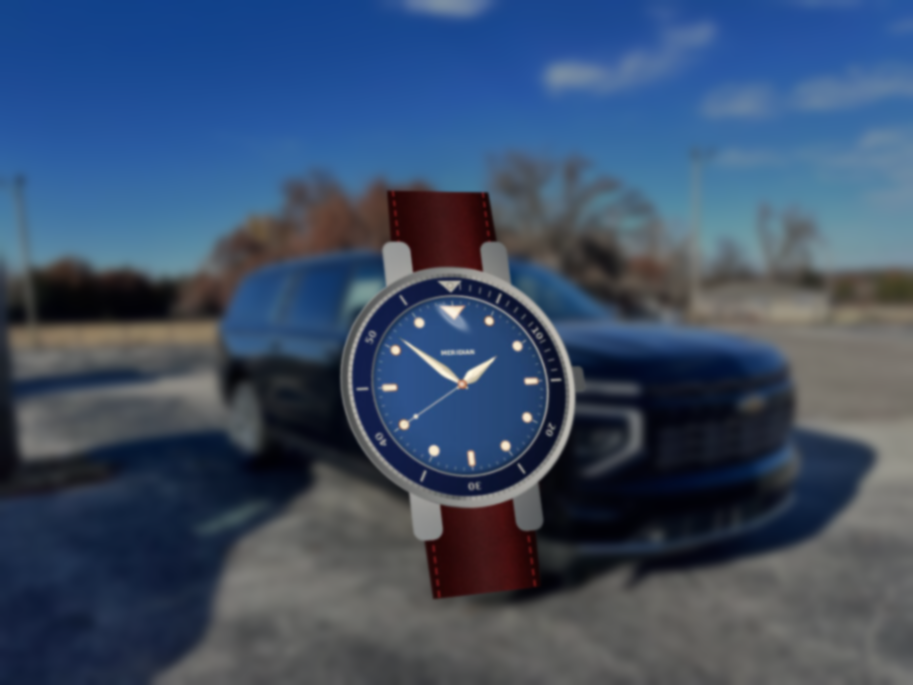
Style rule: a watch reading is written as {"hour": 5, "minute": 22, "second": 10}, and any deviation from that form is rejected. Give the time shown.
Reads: {"hour": 1, "minute": 51, "second": 40}
